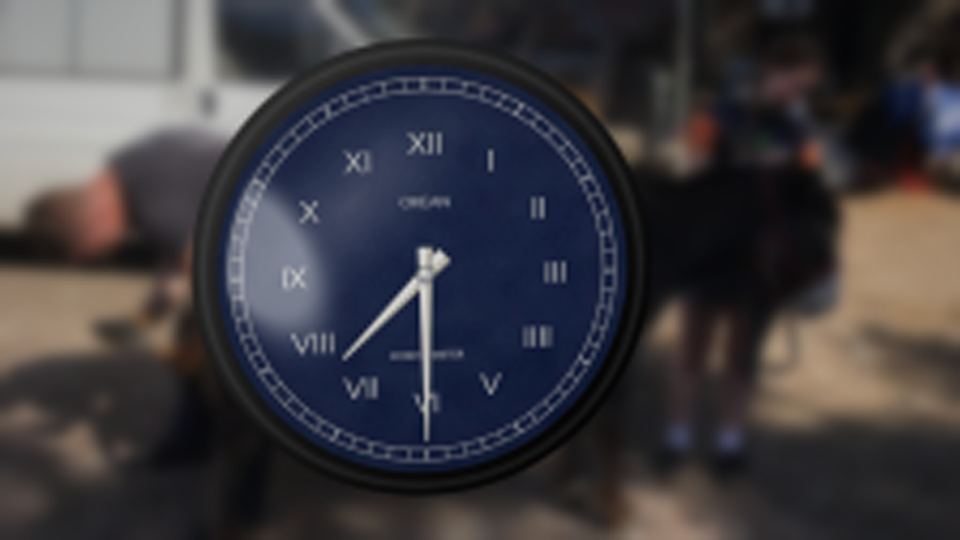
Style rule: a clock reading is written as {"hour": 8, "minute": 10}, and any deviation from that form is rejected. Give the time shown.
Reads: {"hour": 7, "minute": 30}
